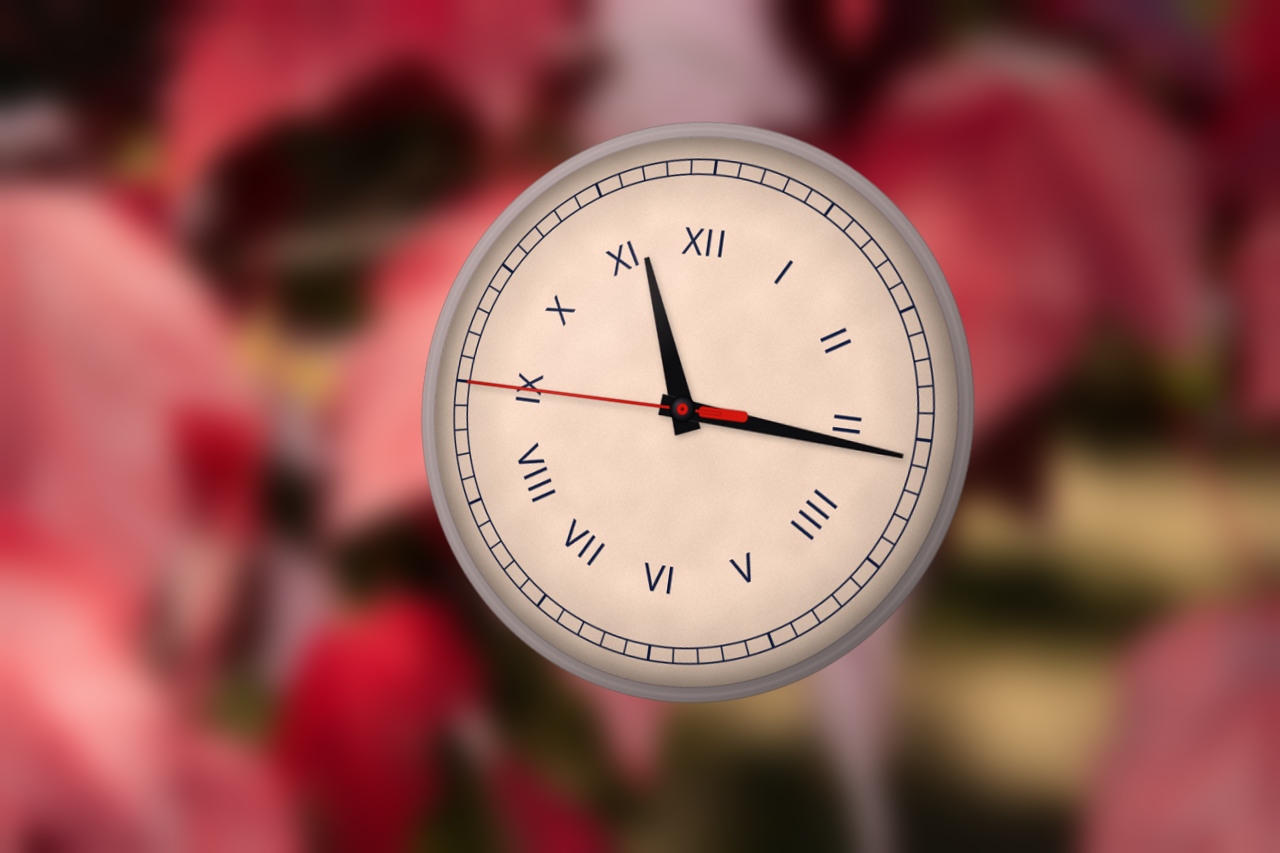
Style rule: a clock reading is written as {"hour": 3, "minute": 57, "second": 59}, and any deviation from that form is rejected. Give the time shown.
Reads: {"hour": 11, "minute": 15, "second": 45}
